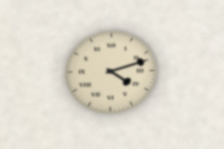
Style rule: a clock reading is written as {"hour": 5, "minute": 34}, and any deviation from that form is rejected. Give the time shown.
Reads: {"hour": 4, "minute": 12}
